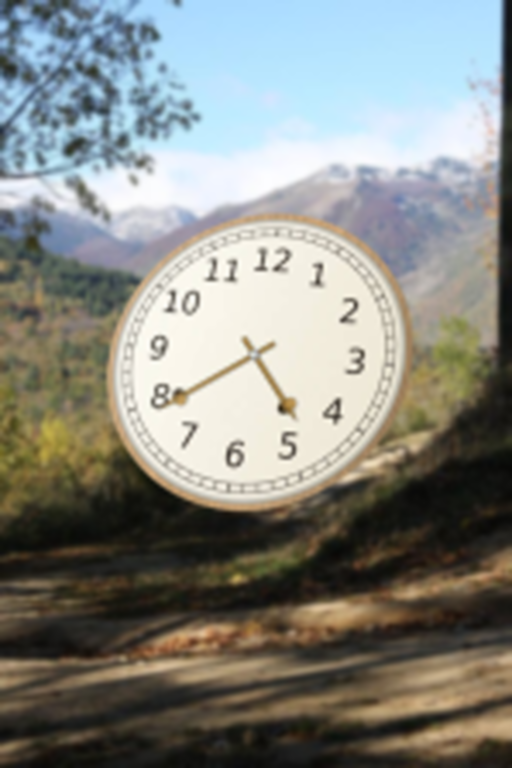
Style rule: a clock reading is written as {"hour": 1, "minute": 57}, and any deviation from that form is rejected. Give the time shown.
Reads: {"hour": 4, "minute": 39}
